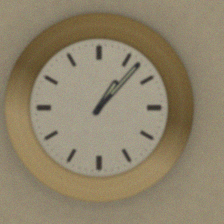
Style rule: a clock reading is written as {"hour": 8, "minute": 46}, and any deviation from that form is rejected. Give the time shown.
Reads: {"hour": 1, "minute": 7}
